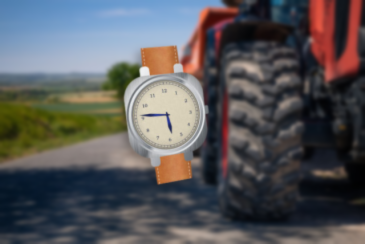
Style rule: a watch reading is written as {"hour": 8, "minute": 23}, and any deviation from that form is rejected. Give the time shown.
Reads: {"hour": 5, "minute": 46}
